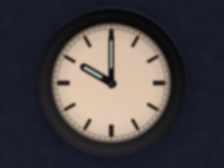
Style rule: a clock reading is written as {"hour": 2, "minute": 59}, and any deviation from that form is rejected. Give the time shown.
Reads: {"hour": 10, "minute": 0}
